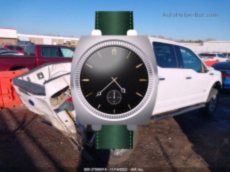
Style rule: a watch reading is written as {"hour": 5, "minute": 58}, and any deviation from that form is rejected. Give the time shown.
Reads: {"hour": 4, "minute": 38}
